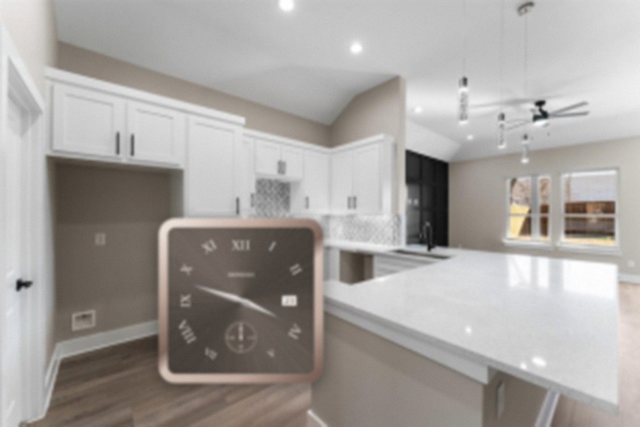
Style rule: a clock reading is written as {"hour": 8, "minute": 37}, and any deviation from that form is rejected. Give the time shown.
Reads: {"hour": 3, "minute": 48}
